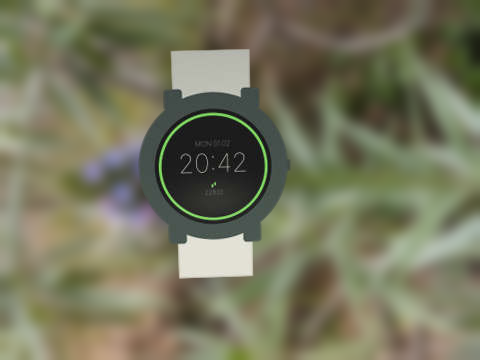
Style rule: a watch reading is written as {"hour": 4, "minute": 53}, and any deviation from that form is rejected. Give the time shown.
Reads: {"hour": 20, "minute": 42}
